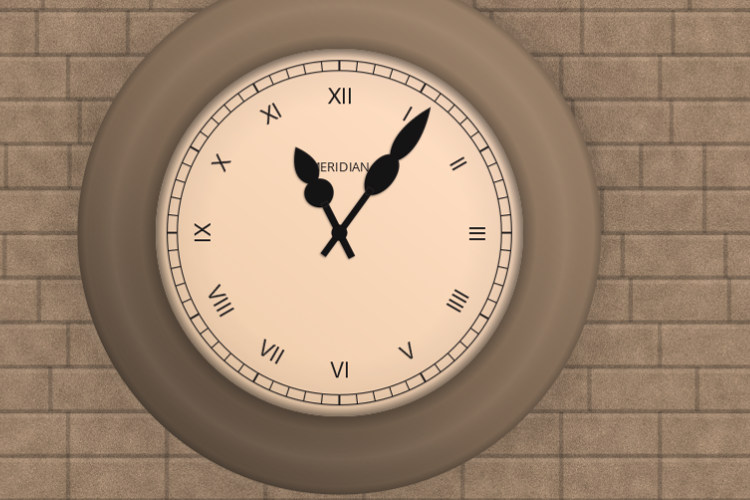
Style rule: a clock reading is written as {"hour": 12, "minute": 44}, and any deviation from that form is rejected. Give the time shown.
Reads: {"hour": 11, "minute": 6}
